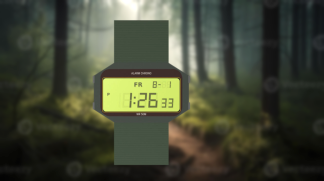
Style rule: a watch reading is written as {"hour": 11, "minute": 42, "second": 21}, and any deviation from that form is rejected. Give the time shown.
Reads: {"hour": 1, "minute": 26, "second": 33}
